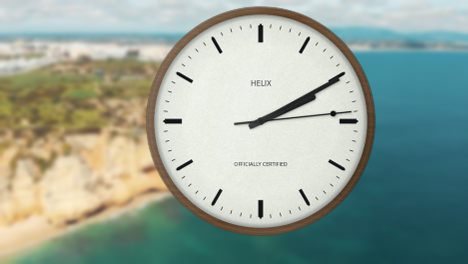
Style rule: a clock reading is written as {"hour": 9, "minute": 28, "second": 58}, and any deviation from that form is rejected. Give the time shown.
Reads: {"hour": 2, "minute": 10, "second": 14}
